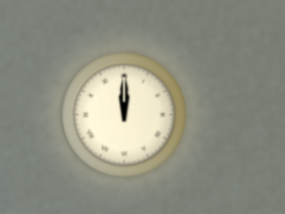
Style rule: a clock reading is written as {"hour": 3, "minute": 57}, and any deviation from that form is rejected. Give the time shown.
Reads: {"hour": 12, "minute": 0}
